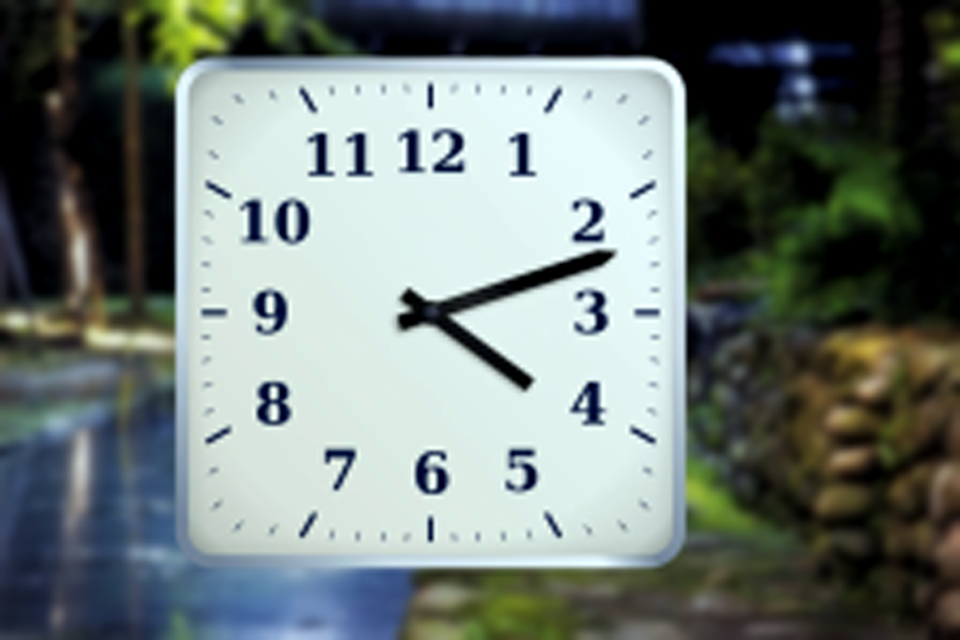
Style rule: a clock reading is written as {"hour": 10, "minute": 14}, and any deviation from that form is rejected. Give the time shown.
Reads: {"hour": 4, "minute": 12}
